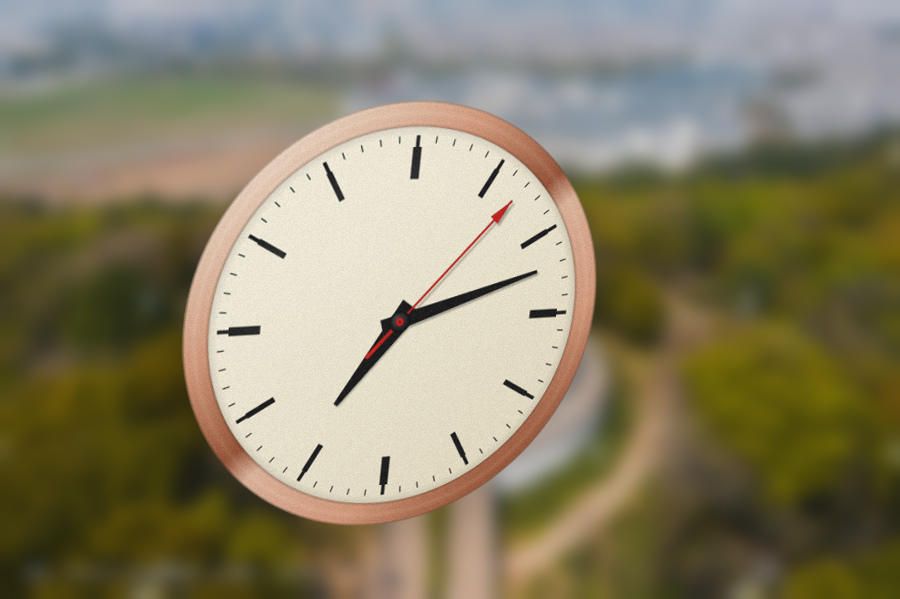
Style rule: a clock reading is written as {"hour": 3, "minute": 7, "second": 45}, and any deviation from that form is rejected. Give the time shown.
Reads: {"hour": 7, "minute": 12, "second": 7}
